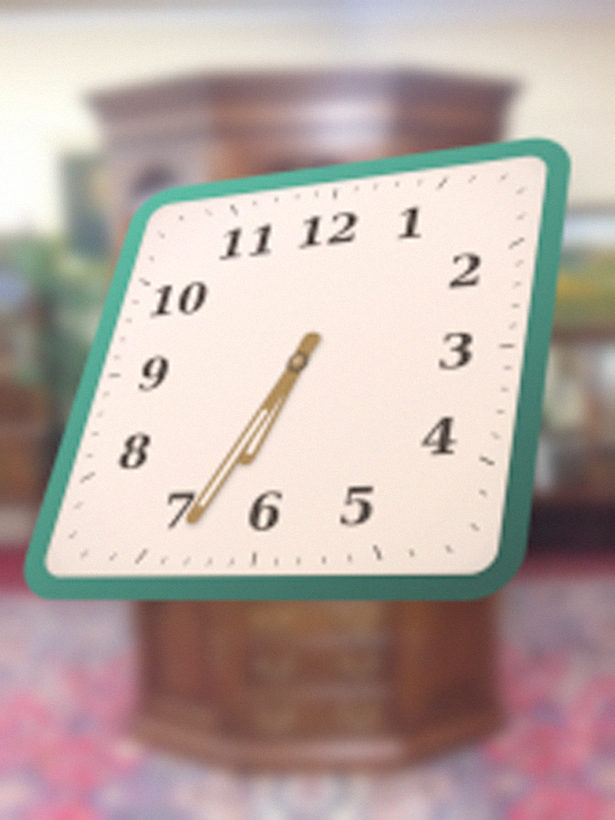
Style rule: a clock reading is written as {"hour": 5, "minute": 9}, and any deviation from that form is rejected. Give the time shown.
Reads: {"hour": 6, "minute": 34}
